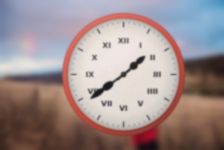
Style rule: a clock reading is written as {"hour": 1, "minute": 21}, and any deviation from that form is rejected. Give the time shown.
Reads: {"hour": 1, "minute": 39}
